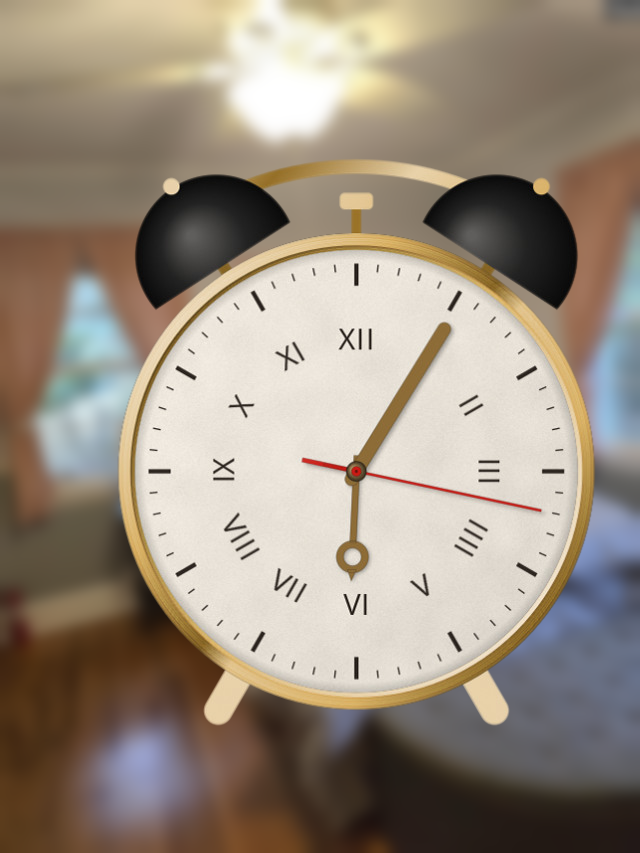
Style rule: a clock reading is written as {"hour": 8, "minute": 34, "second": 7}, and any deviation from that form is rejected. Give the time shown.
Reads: {"hour": 6, "minute": 5, "second": 17}
